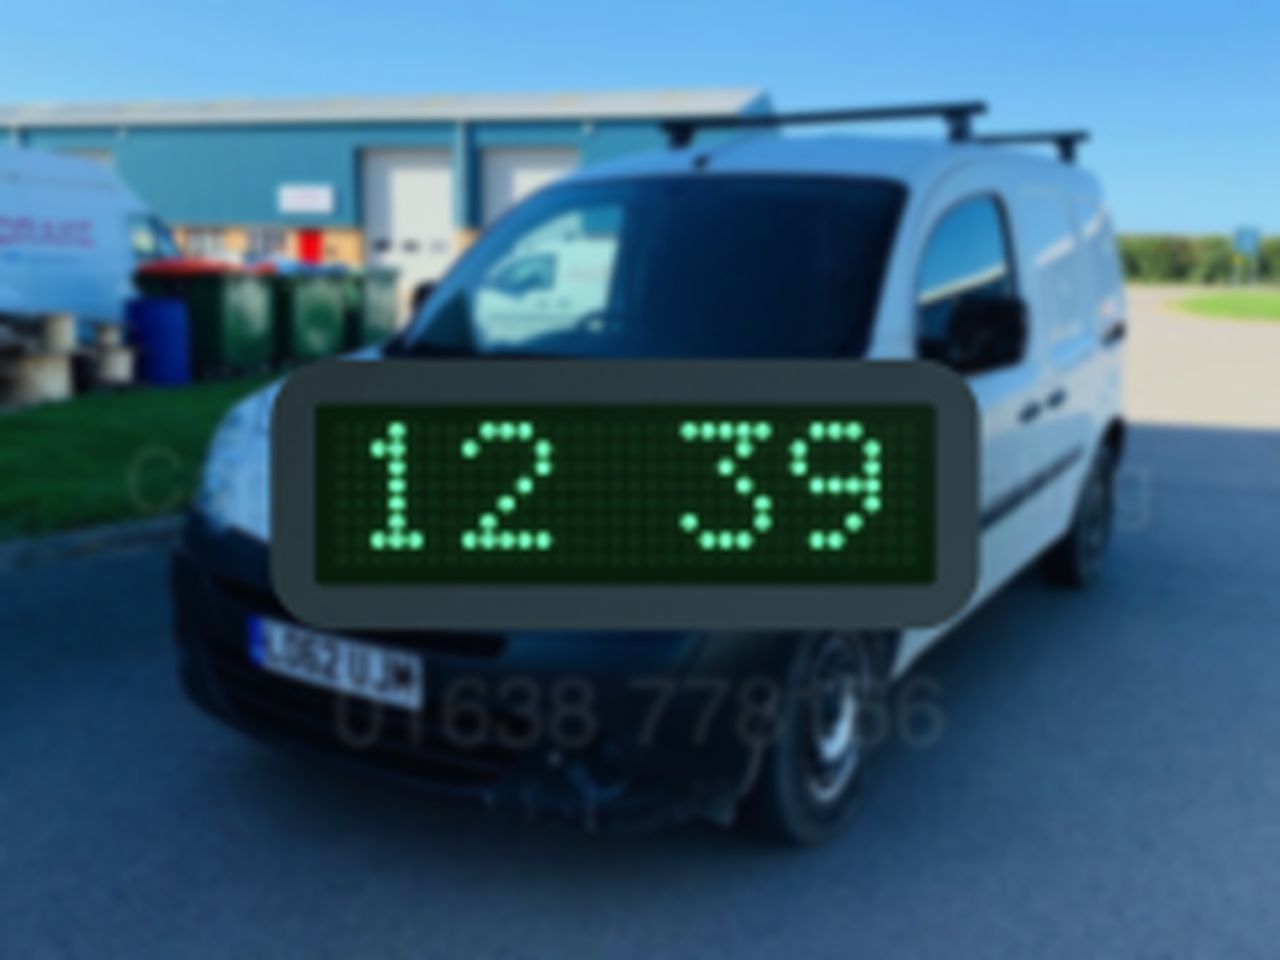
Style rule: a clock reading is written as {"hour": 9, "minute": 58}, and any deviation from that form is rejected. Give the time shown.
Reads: {"hour": 12, "minute": 39}
